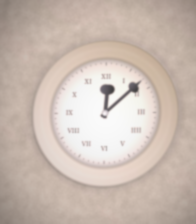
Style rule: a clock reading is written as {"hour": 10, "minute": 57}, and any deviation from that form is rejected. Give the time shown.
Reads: {"hour": 12, "minute": 8}
